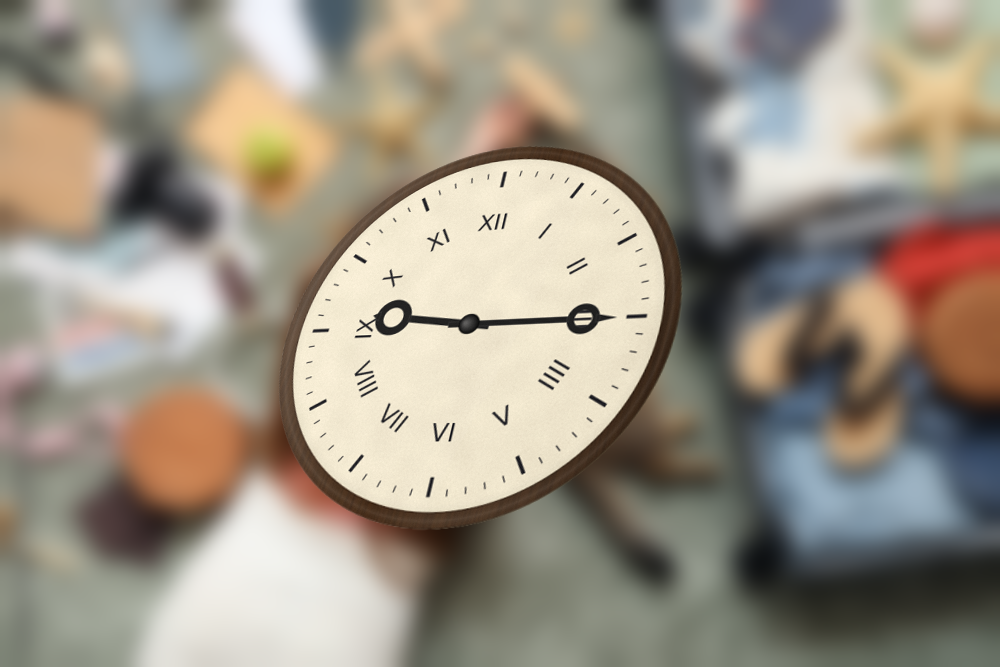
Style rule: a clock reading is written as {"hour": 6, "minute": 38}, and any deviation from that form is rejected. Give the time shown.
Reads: {"hour": 9, "minute": 15}
